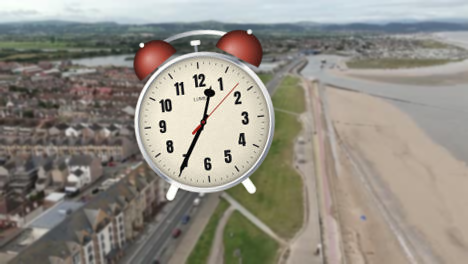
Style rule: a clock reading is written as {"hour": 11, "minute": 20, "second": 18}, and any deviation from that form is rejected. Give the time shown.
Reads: {"hour": 12, "minute": 35, "second": 8}
